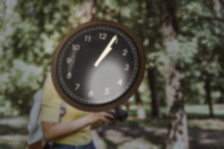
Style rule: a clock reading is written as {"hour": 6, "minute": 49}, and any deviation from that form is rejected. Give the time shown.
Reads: {"hour": 1, "minute": 4}
